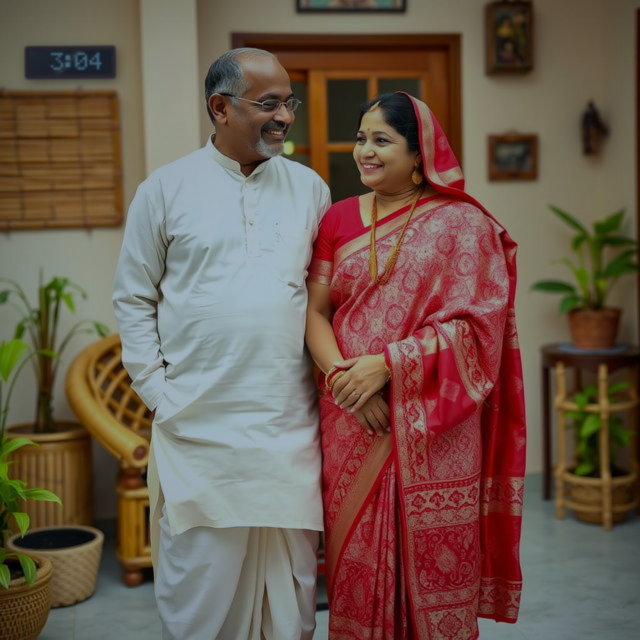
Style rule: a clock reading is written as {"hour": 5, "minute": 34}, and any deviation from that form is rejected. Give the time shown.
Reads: {"hour": 3, "minute": 4}
